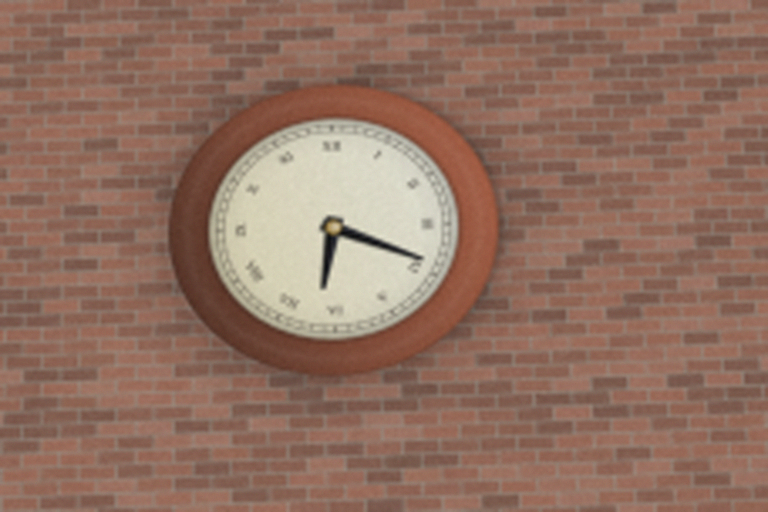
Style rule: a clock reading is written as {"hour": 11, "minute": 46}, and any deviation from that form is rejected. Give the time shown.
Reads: {"hour": 6, "minute": 19}
